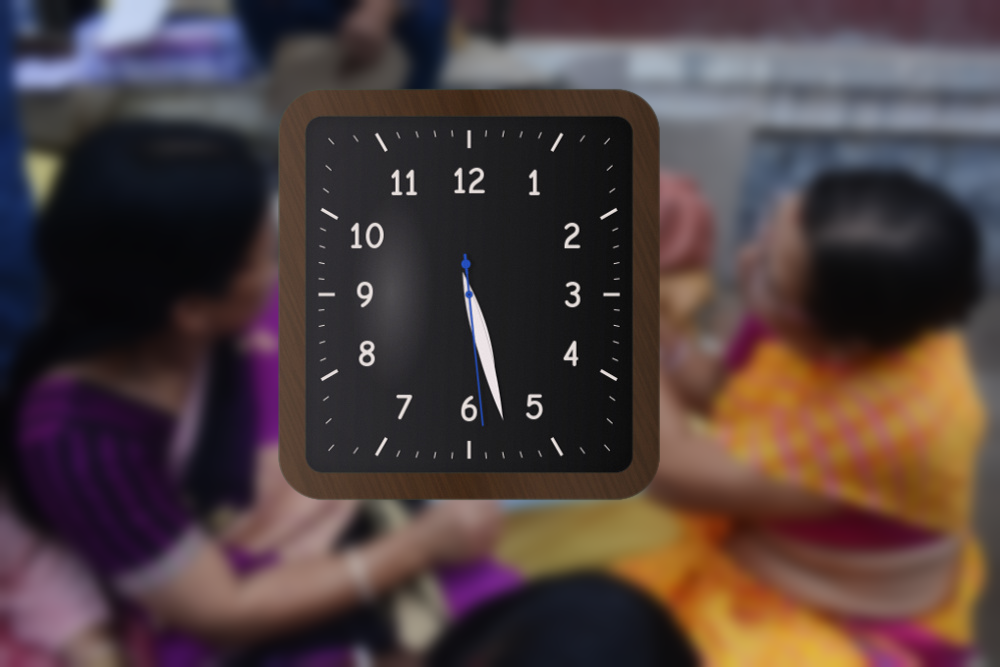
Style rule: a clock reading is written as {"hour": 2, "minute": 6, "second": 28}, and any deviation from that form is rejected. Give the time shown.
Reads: {"hour": 5, "minute": 27, "second": 29}
